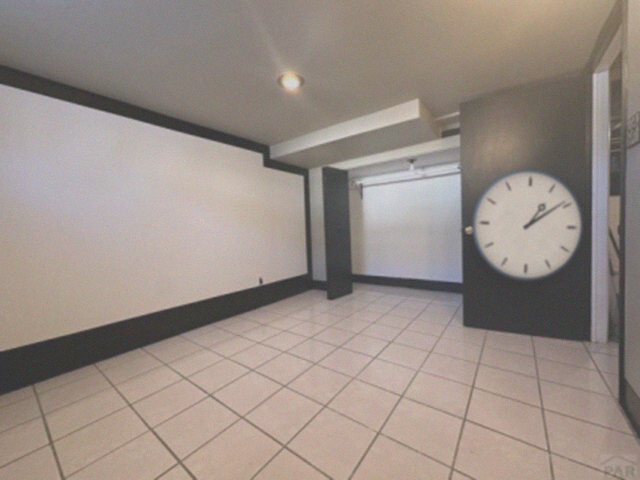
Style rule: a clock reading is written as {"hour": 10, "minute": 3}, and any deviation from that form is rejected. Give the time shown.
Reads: {"hour": 1, "minute": 9}
